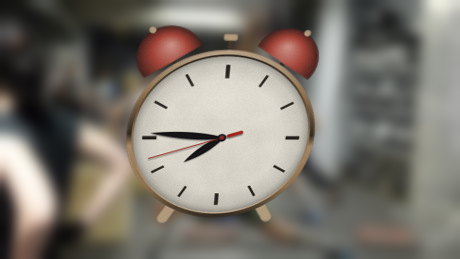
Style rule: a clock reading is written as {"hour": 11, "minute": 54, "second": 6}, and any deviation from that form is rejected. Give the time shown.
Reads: {"hour": 7, "minute": 45, "second": 42}
